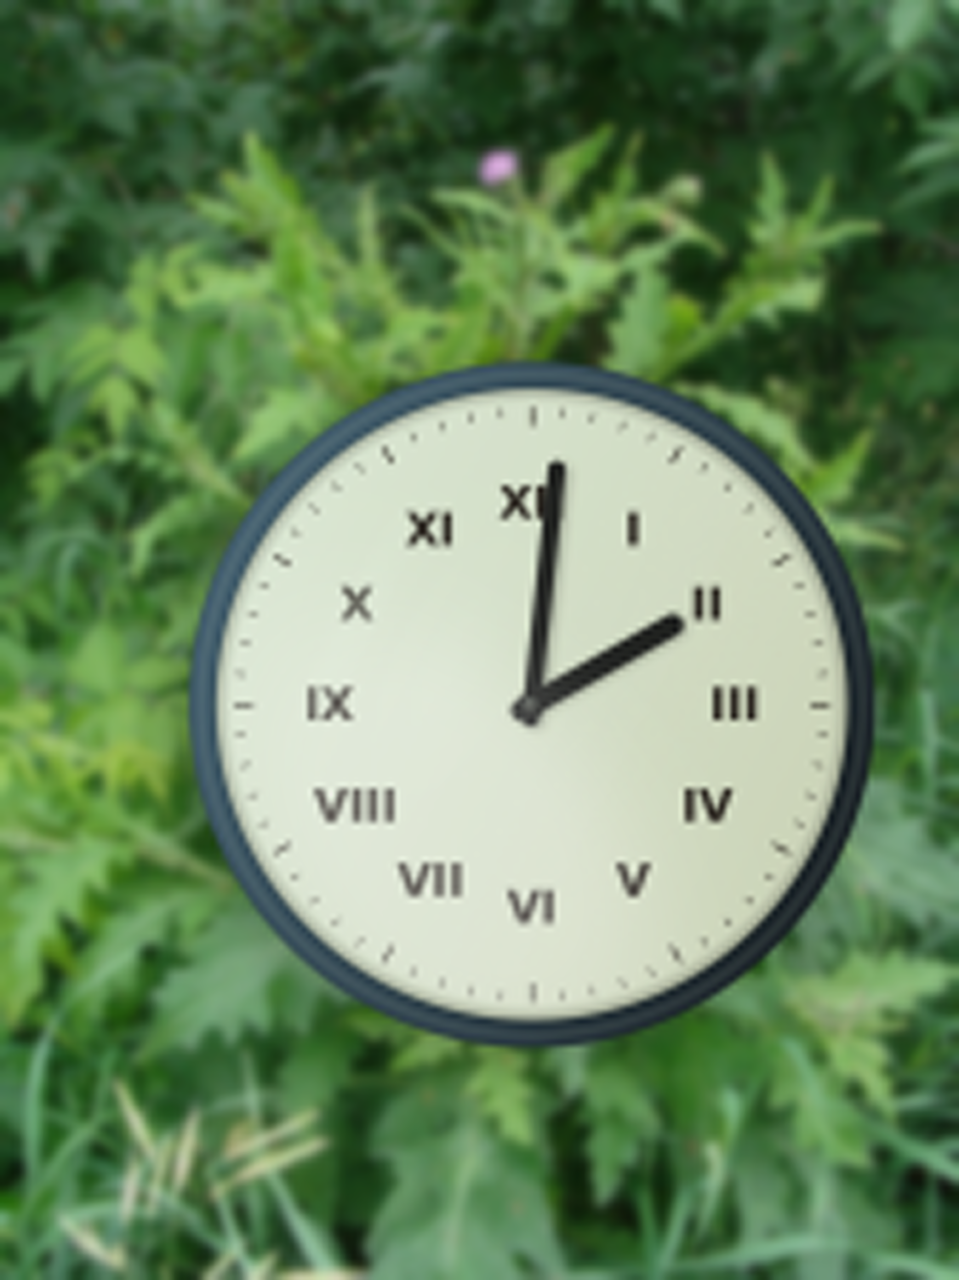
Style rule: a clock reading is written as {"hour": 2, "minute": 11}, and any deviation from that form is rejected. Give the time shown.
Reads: {"hour": 2, "minute": 1}
